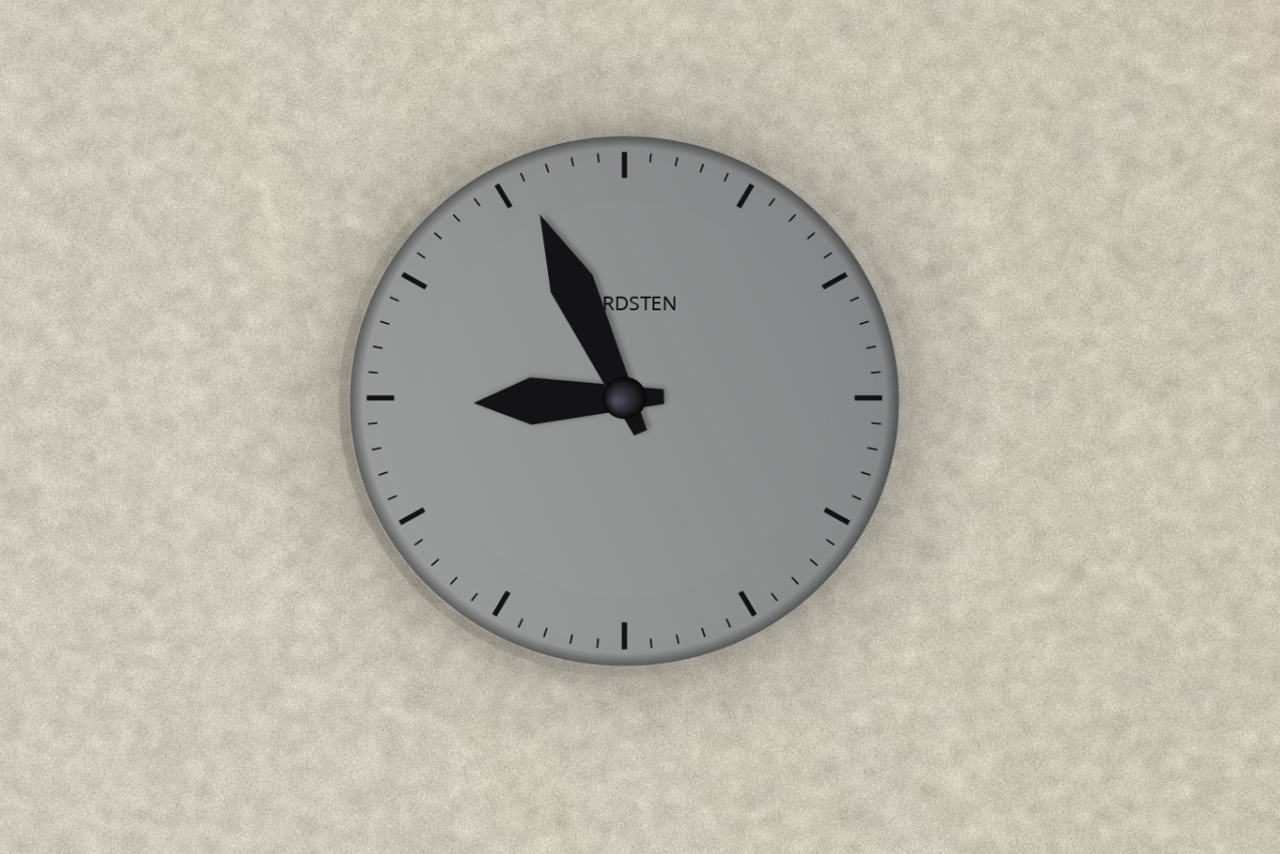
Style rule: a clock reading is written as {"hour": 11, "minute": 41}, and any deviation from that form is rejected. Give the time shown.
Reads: {"hour": 8, "minute": 56}
